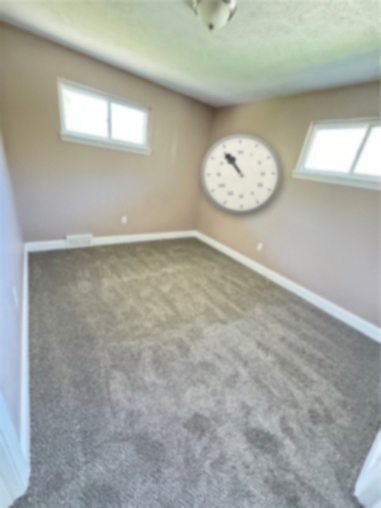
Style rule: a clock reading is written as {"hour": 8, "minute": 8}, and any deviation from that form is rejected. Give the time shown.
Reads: {"hour": 10, "minute": 54}
